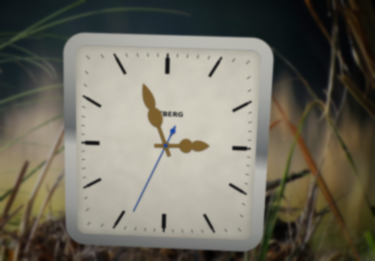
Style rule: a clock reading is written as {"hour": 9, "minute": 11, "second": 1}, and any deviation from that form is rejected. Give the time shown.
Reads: {"hour": 2, "minute": 56, "second": 34}
